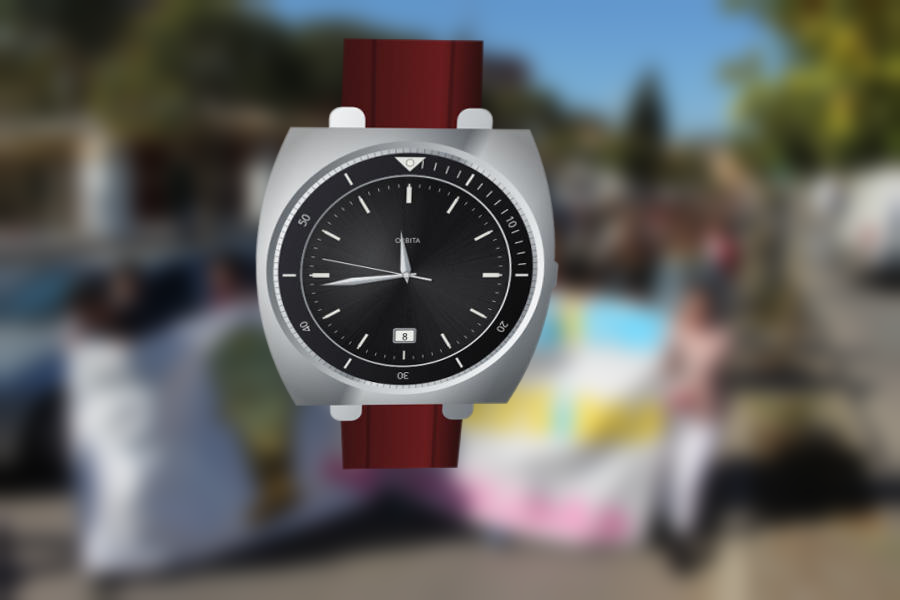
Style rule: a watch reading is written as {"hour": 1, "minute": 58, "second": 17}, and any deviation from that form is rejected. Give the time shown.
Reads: {"hour": 11, "minute": 43, "second": 47}
